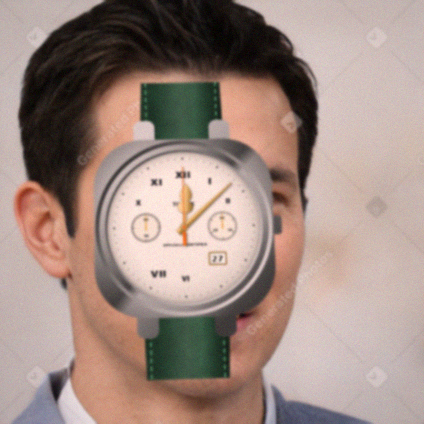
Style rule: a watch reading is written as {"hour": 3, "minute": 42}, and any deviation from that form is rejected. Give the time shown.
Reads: {"hour": 12, "minute": 8}
